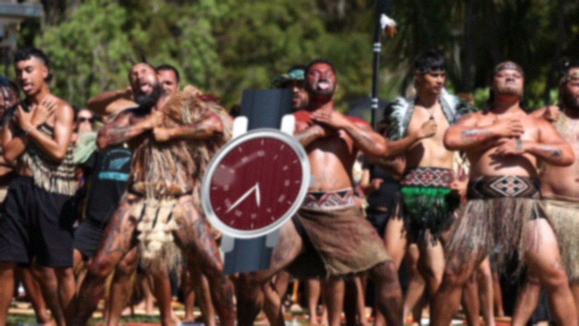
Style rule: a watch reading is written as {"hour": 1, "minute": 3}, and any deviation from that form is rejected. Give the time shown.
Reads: {"hour": 5, "minute": 38}
